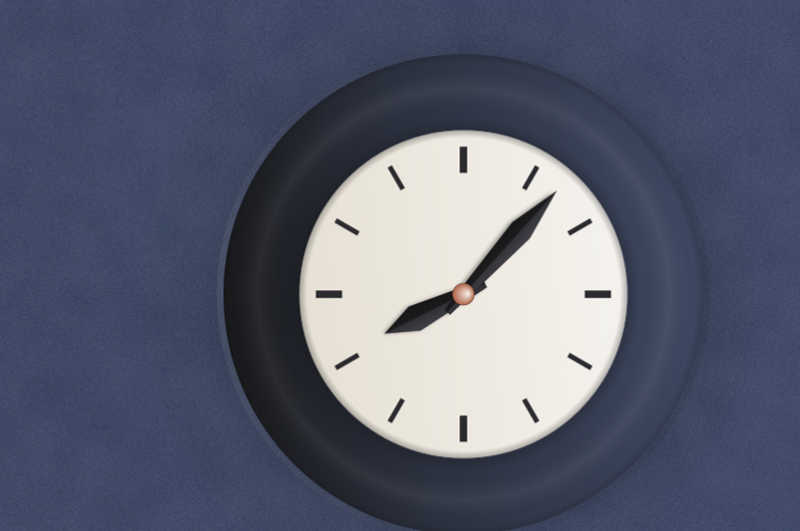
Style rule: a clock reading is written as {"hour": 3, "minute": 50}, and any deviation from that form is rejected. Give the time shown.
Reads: {"hour": 8, "minute": 7}
